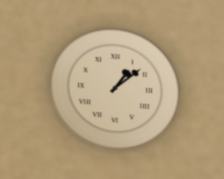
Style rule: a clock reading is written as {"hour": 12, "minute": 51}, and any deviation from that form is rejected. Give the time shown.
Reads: {"hour": 1, "minute": 8}
